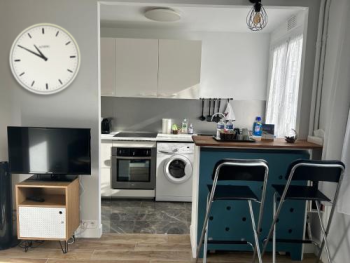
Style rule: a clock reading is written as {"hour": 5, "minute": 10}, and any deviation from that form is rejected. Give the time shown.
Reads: {"hour": 10, "minute": 50}
